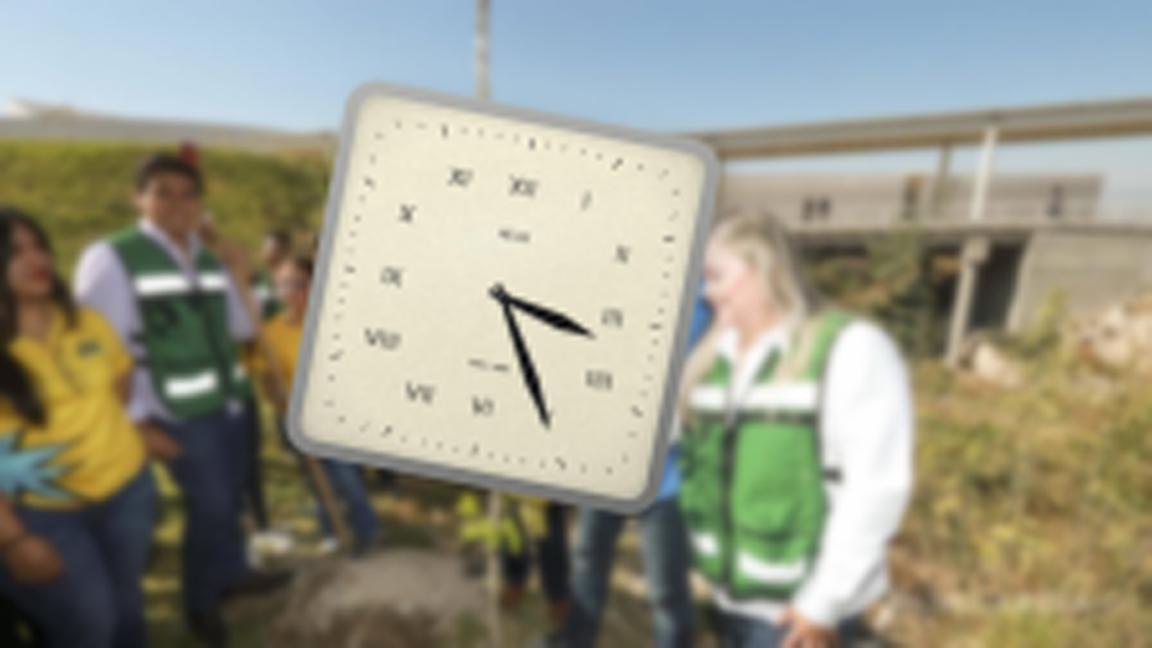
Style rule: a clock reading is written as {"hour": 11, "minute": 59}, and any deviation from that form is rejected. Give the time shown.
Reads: {"hour": 3, "minute": 25}
